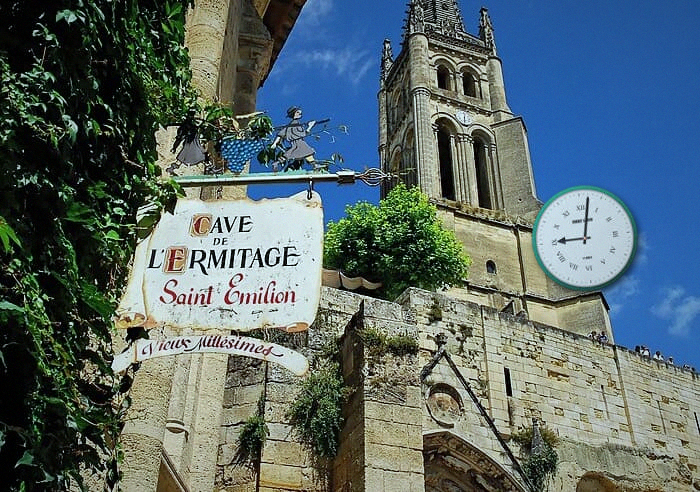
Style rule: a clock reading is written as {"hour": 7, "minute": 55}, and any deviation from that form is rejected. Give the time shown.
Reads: {"hour": 9, "minute": 2}
